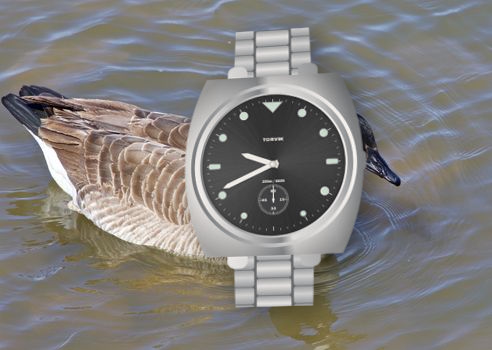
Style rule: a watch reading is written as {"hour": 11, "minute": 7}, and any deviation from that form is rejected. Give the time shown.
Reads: {"hour": 9, "minute": 41}
